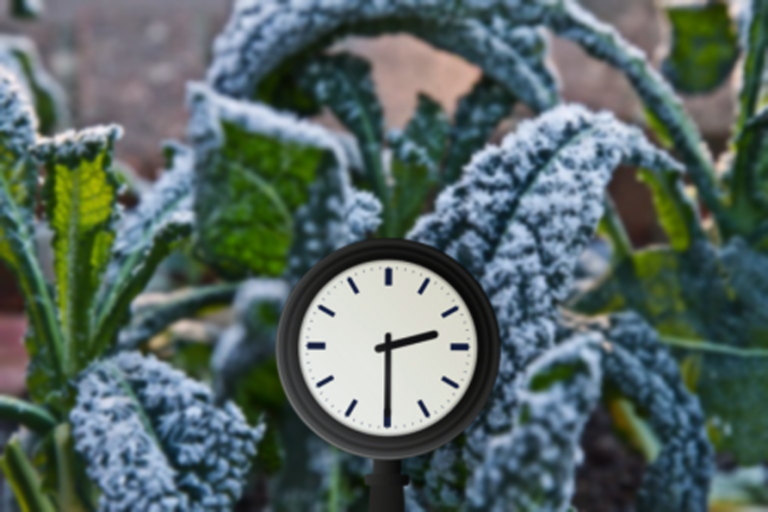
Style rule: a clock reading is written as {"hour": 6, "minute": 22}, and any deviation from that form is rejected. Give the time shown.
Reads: {"hour": 2, "minute": 30}
